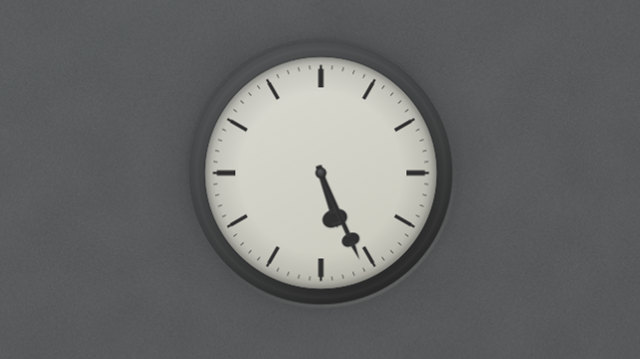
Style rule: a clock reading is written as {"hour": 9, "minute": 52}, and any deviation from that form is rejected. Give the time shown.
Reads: {"hour": 5, "minute": 26}
